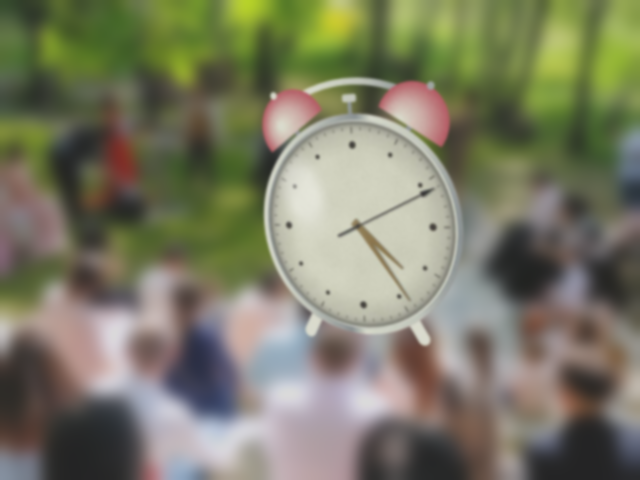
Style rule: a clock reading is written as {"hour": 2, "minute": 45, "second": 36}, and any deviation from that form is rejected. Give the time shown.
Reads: {"hour": 4, "minute": 24, "second": 11}
